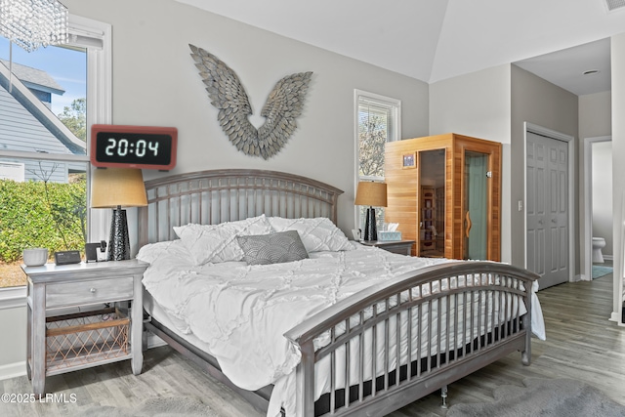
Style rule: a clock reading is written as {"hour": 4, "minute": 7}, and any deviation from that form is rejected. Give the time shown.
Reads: {"hour": 20, "minute": 4}
